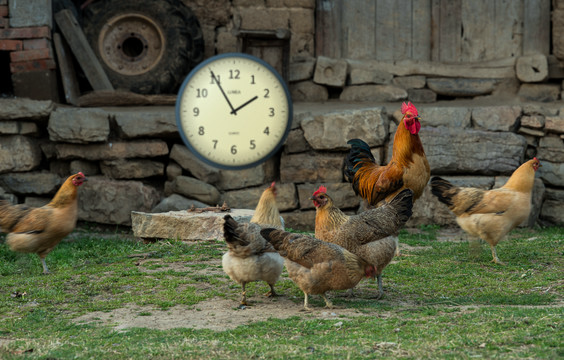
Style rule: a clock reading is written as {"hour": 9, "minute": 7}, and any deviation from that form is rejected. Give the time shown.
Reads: {"hour": 1, "minute": 55}
